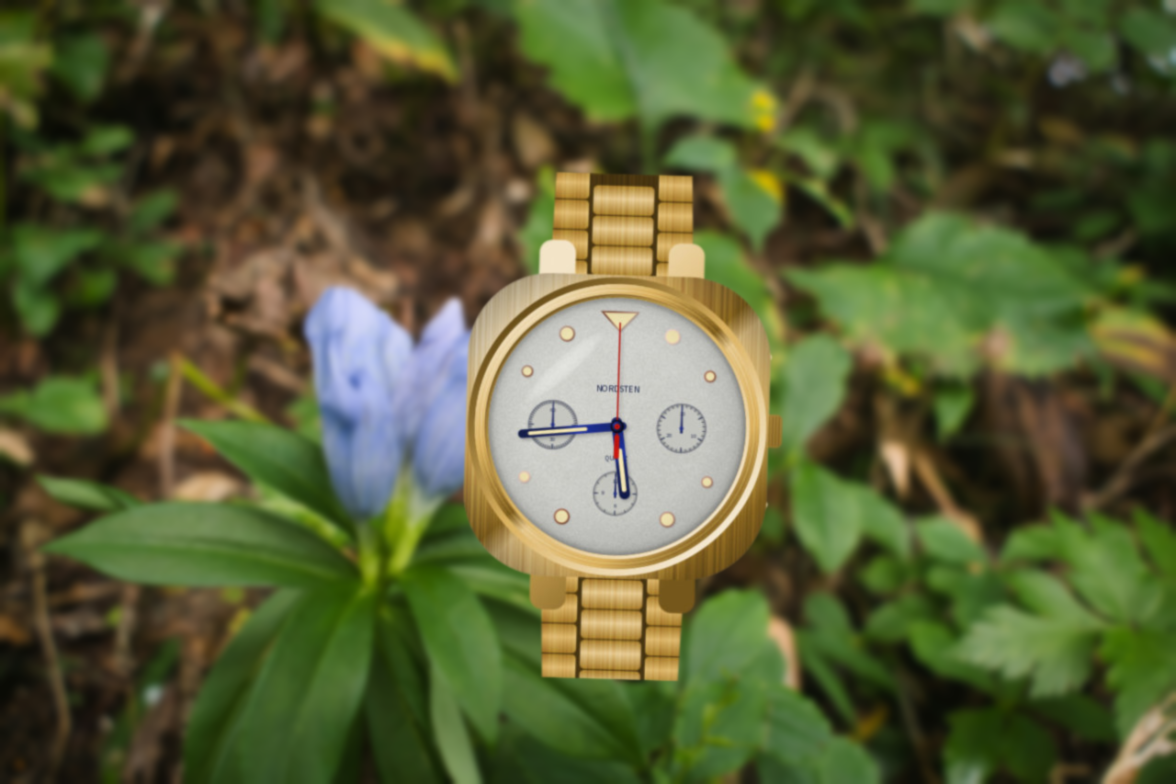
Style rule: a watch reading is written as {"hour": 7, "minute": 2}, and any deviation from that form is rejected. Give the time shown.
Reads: {"hour": 5, "minute": 44}
